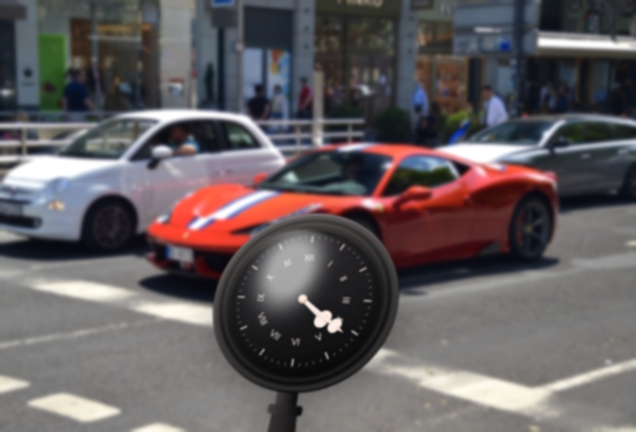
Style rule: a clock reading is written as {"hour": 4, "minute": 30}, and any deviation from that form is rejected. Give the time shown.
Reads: {"hour": 4, "minute": 21}
